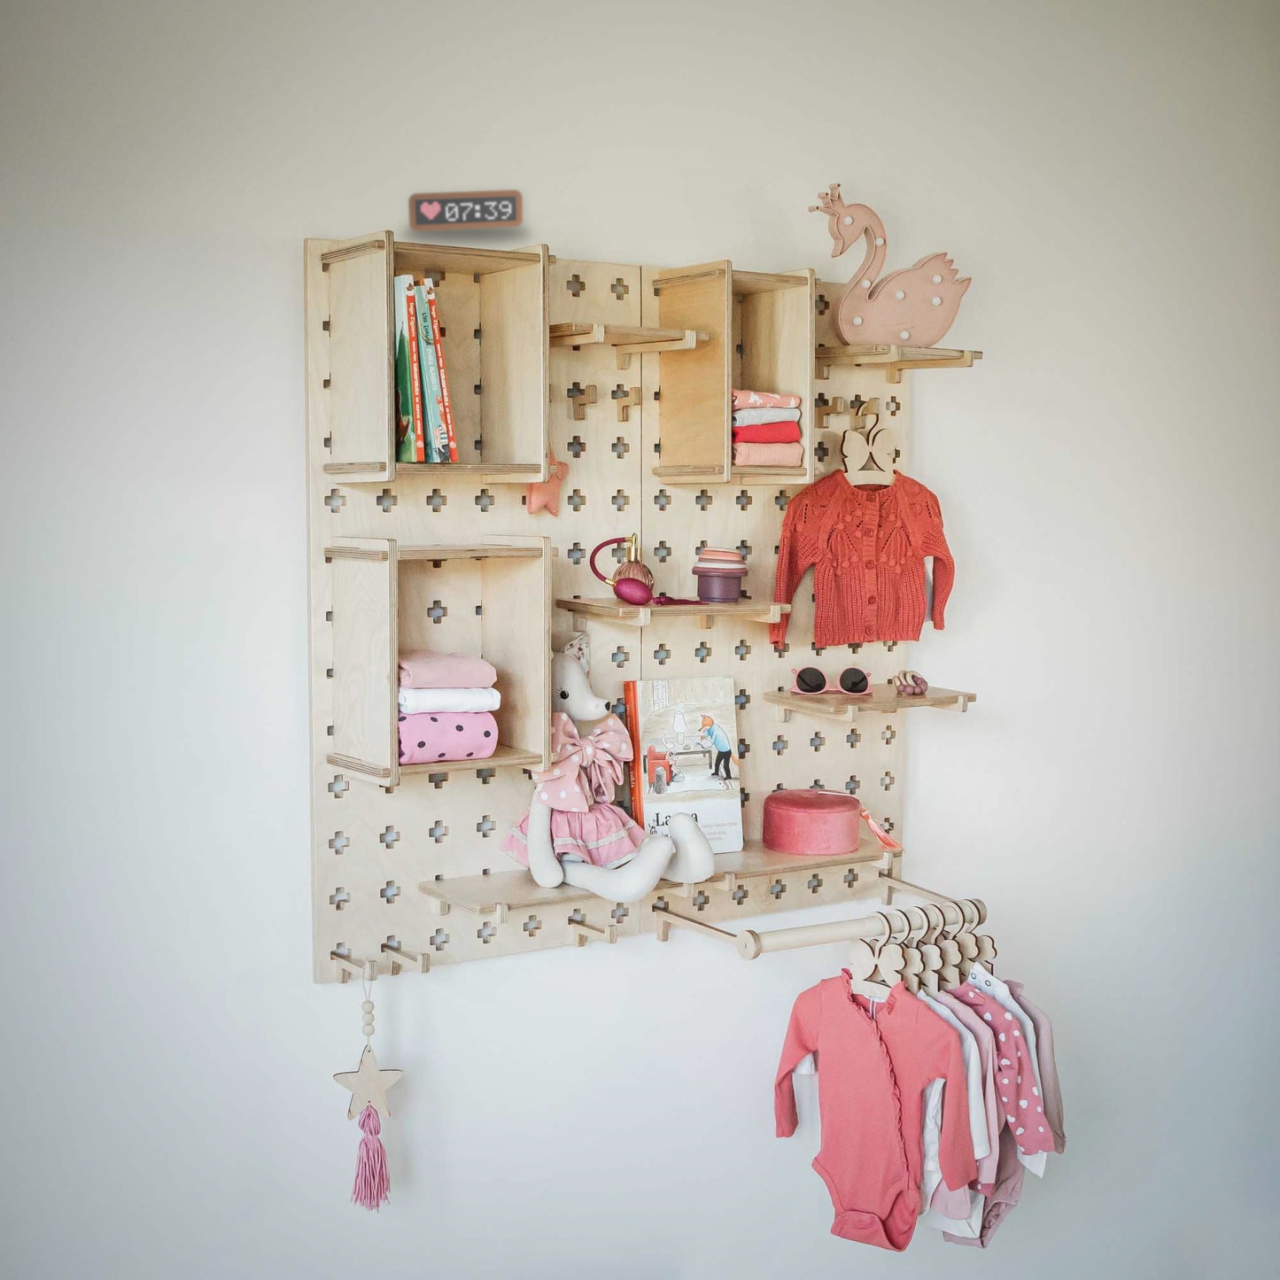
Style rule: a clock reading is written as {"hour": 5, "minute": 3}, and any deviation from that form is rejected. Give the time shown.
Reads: {"hour": 7, "minute": 39}
